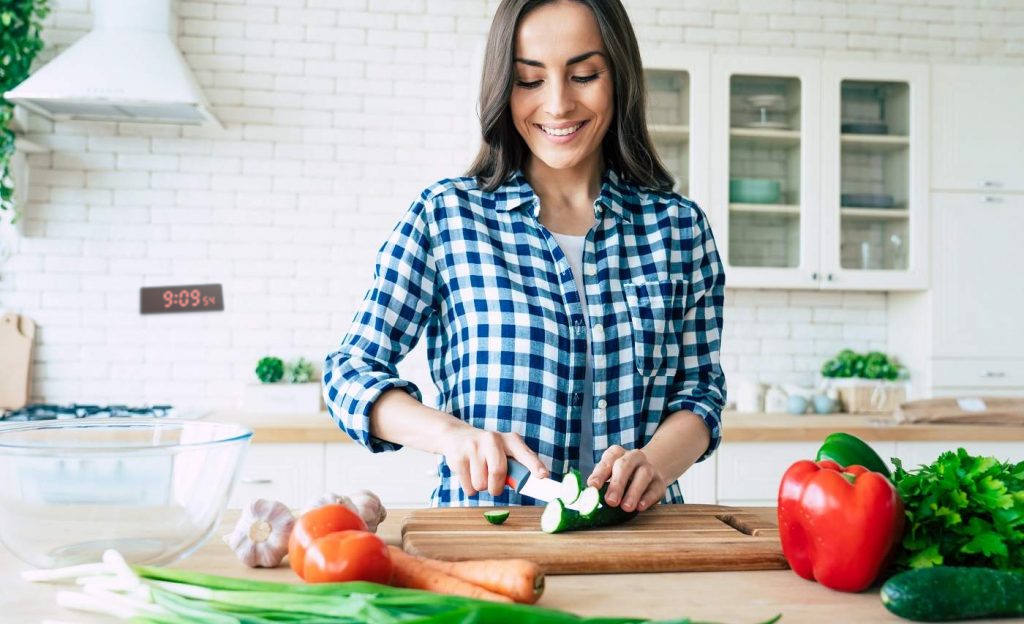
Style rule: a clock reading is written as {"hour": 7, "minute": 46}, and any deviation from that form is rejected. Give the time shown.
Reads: {"hour": 9, "minute": 9}
